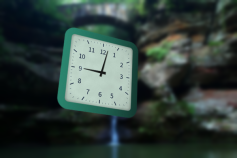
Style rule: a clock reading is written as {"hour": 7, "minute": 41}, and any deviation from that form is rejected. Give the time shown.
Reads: {"hour": 9, "minute": 2}
